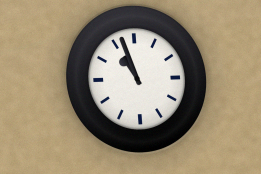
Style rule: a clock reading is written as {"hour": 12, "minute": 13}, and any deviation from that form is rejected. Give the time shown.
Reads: {"hour": 10, "minute": 57}
